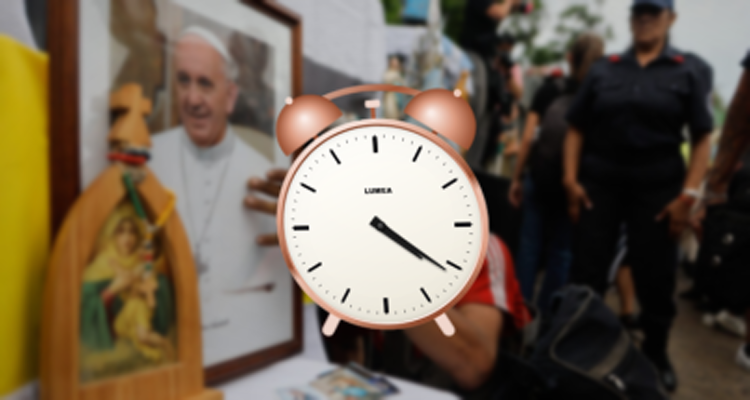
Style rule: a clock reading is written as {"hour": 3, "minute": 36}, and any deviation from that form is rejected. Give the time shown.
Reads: {"hour": 4, "minute": 21}
